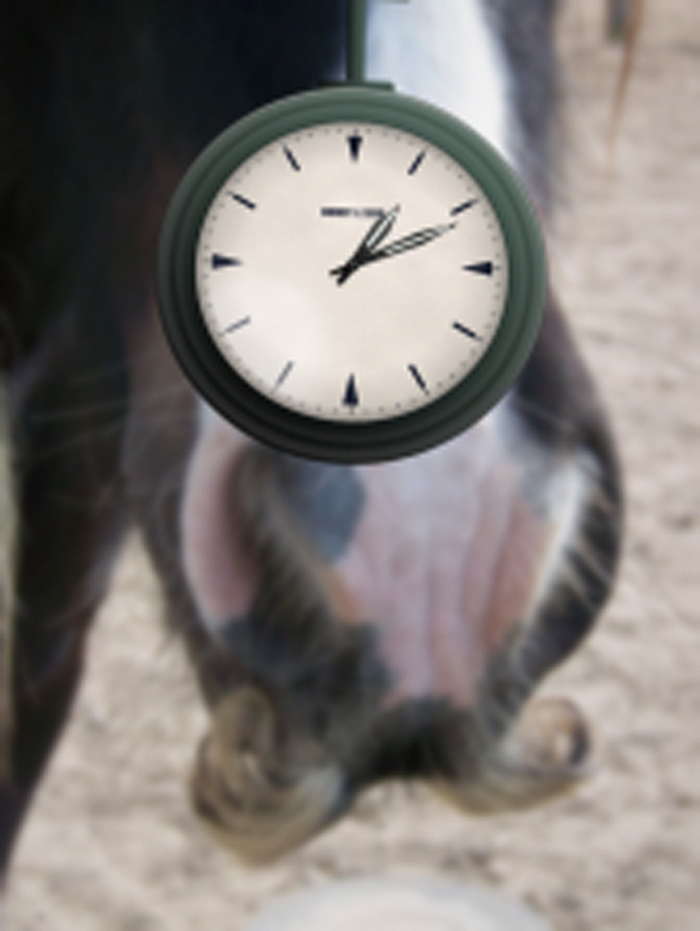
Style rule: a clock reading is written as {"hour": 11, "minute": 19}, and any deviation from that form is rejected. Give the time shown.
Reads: {"hour": 1, "minute": 11}
